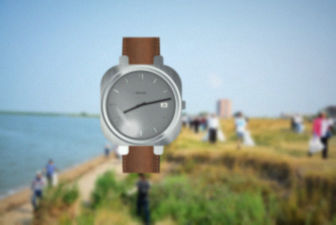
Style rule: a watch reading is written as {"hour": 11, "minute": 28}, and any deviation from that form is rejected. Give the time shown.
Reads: {"hour": 8, "minute": 13}
